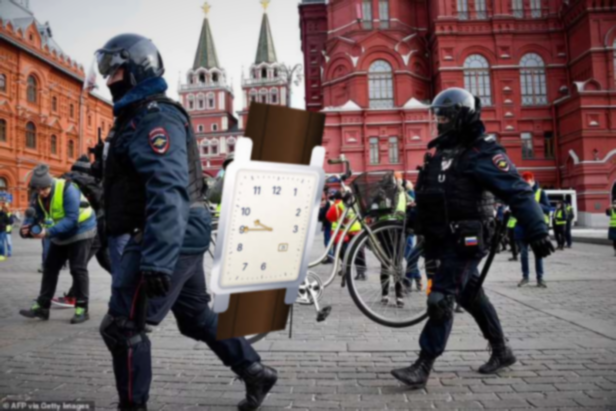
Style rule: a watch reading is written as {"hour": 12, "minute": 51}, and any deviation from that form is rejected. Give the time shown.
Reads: {"hour": 9, "minute": 45}
